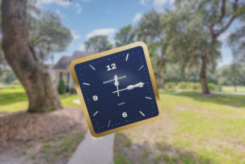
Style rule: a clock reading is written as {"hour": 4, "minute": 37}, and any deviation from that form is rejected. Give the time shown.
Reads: {"hour": 12, "minute": 15}
